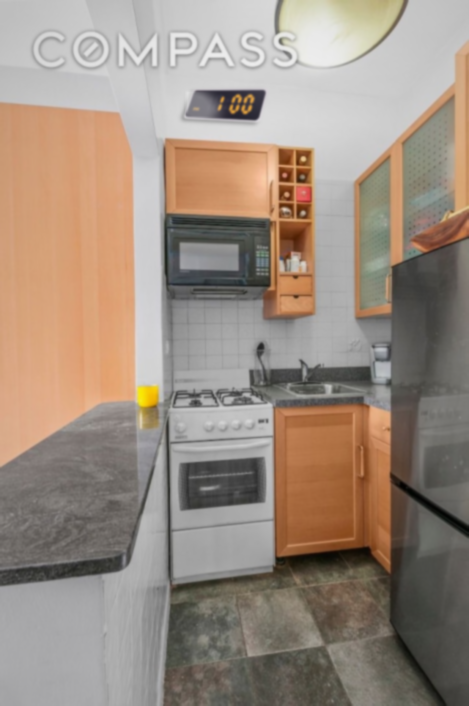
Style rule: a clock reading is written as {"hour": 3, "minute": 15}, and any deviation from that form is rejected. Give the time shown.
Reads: {"hour": 1, "minute": 0}
